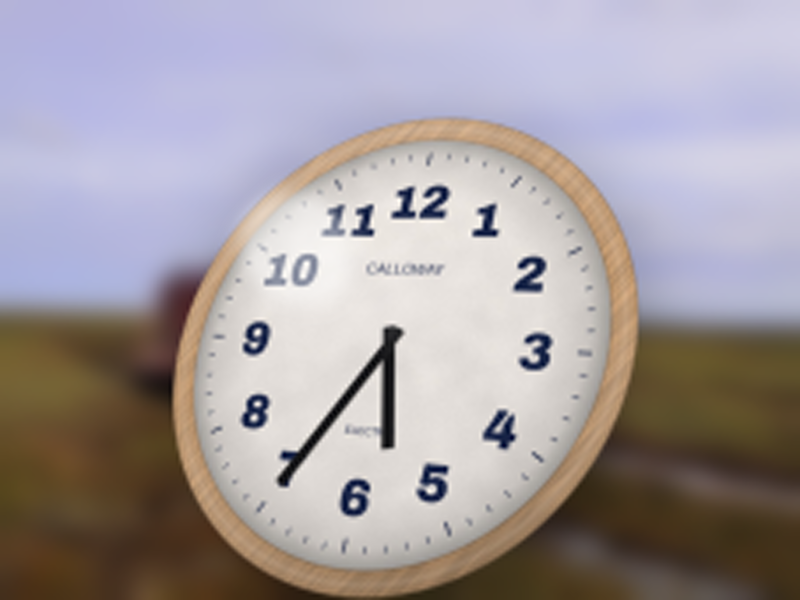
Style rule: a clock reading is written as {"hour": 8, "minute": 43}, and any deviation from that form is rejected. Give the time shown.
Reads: {"hour": 5, "minute": 35}
